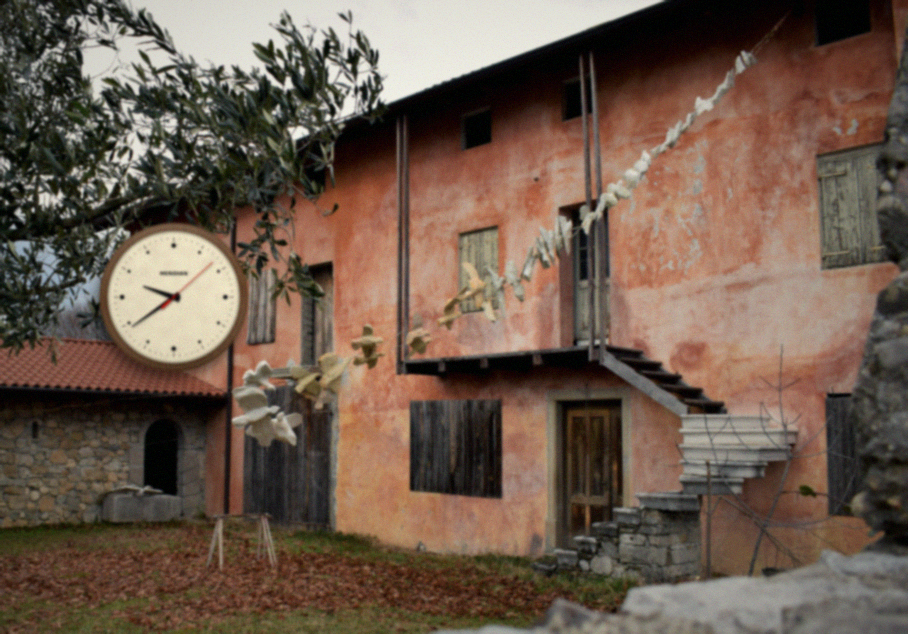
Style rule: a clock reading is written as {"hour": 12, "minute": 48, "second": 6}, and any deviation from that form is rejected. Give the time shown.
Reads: {"hour": 9, "minute": 39, "second": 8}
